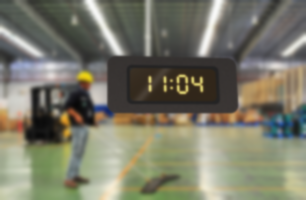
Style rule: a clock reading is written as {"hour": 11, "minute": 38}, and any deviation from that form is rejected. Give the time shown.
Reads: {"hour": 11, "minute": 4}
